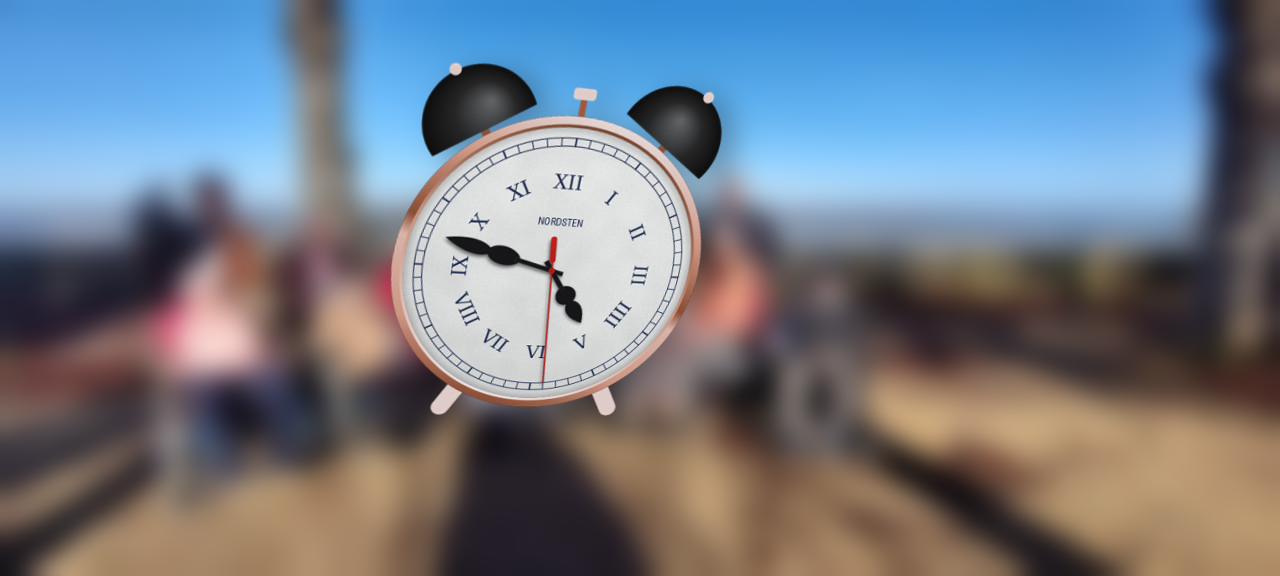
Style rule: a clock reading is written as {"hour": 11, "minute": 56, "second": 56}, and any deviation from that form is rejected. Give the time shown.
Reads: {"hour": 4, "minute": 47, "second": 29}
